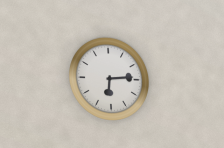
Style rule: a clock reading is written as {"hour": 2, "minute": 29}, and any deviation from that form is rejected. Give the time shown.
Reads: {"hour": 6, "minute": 14}
